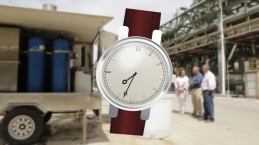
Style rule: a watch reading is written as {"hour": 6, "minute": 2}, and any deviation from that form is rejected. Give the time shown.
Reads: {"hour": 7, "minute": 33}
